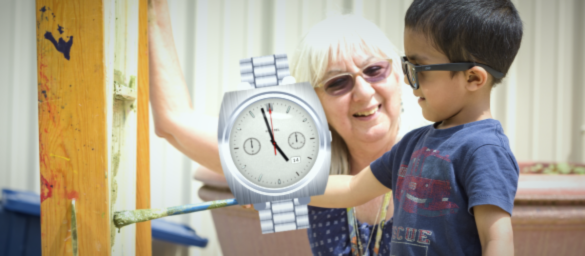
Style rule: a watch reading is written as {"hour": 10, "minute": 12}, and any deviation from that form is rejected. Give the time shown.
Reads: {"hour": 4, "minute": 58}
